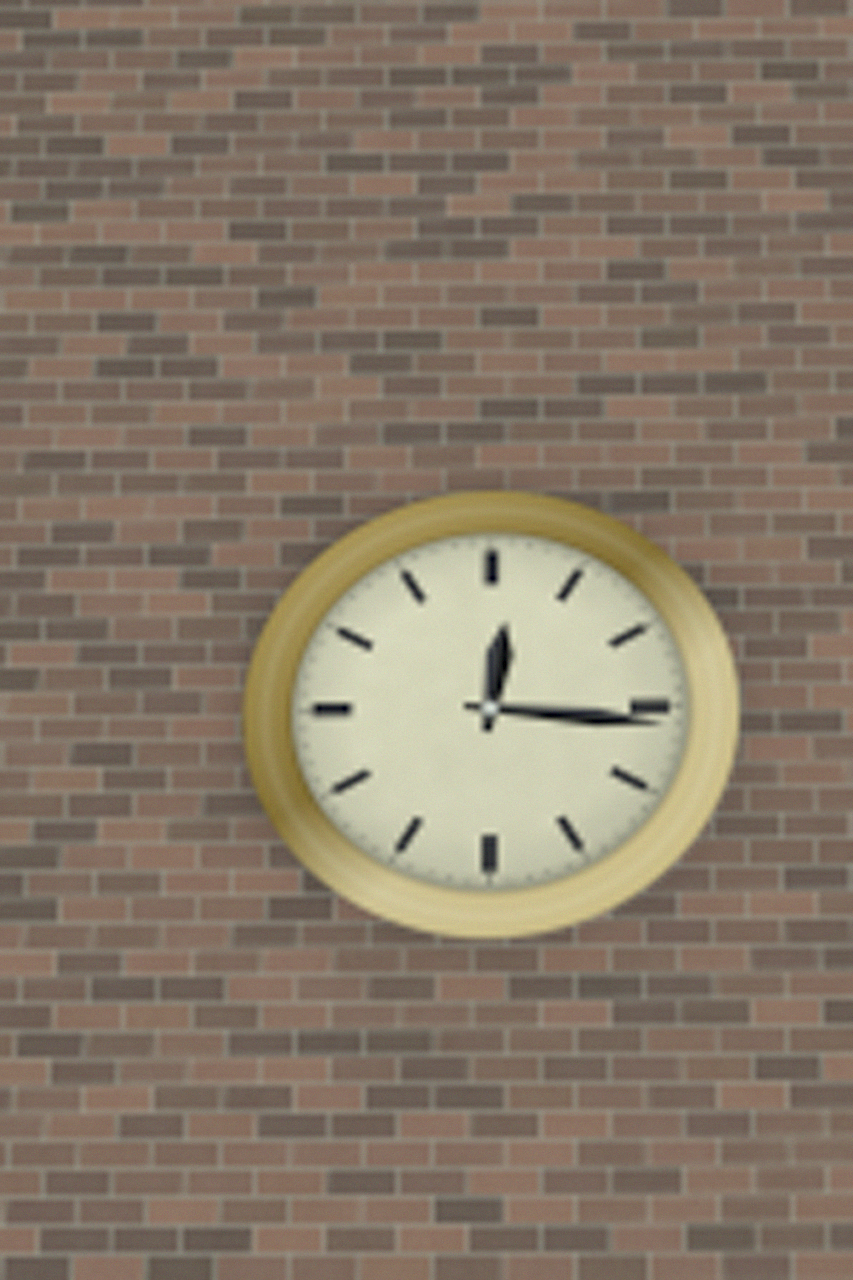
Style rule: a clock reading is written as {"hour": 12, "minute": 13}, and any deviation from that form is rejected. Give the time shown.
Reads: {"hour": 12, "minute": 16}
